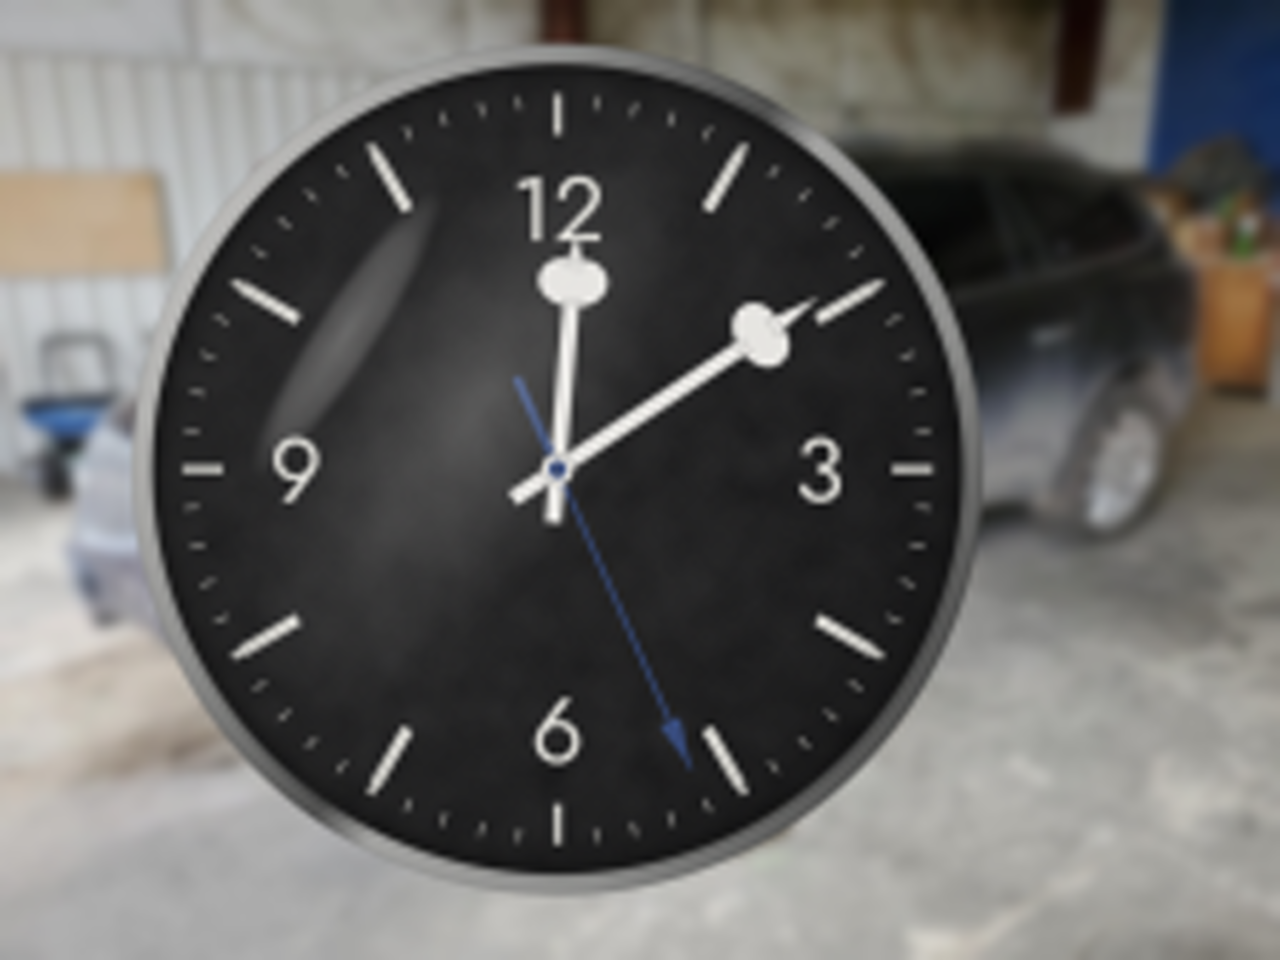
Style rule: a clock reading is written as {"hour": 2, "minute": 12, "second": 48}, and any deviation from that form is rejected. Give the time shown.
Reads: {"hour": 12, "minute": 9, "second": 26}
